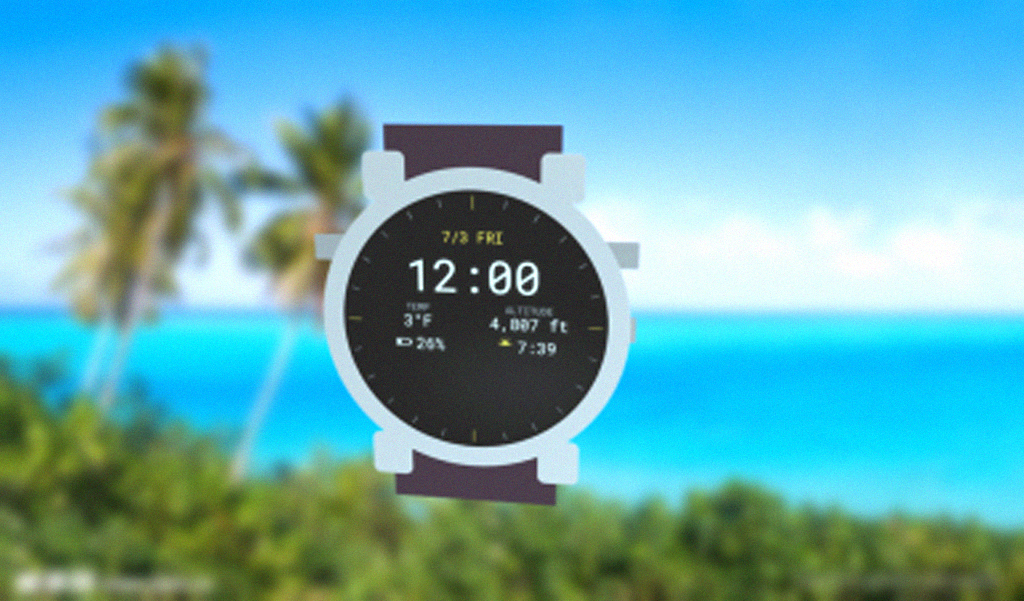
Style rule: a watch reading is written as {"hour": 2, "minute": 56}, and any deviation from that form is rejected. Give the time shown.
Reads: {"hour": 12, "minute": 0}
